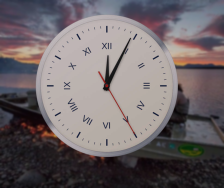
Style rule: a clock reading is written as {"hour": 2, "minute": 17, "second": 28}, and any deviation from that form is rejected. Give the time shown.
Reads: {"hour": 12, "minute": 4, "second": 25}
